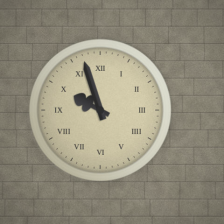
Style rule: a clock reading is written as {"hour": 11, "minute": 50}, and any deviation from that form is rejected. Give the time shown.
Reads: {"hour": 9, "minute": 57}
